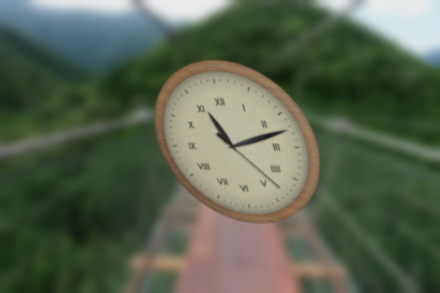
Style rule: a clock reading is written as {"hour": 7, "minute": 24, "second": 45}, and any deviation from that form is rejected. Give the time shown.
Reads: {"hour": 11, "minute": 12, "second": 23}
